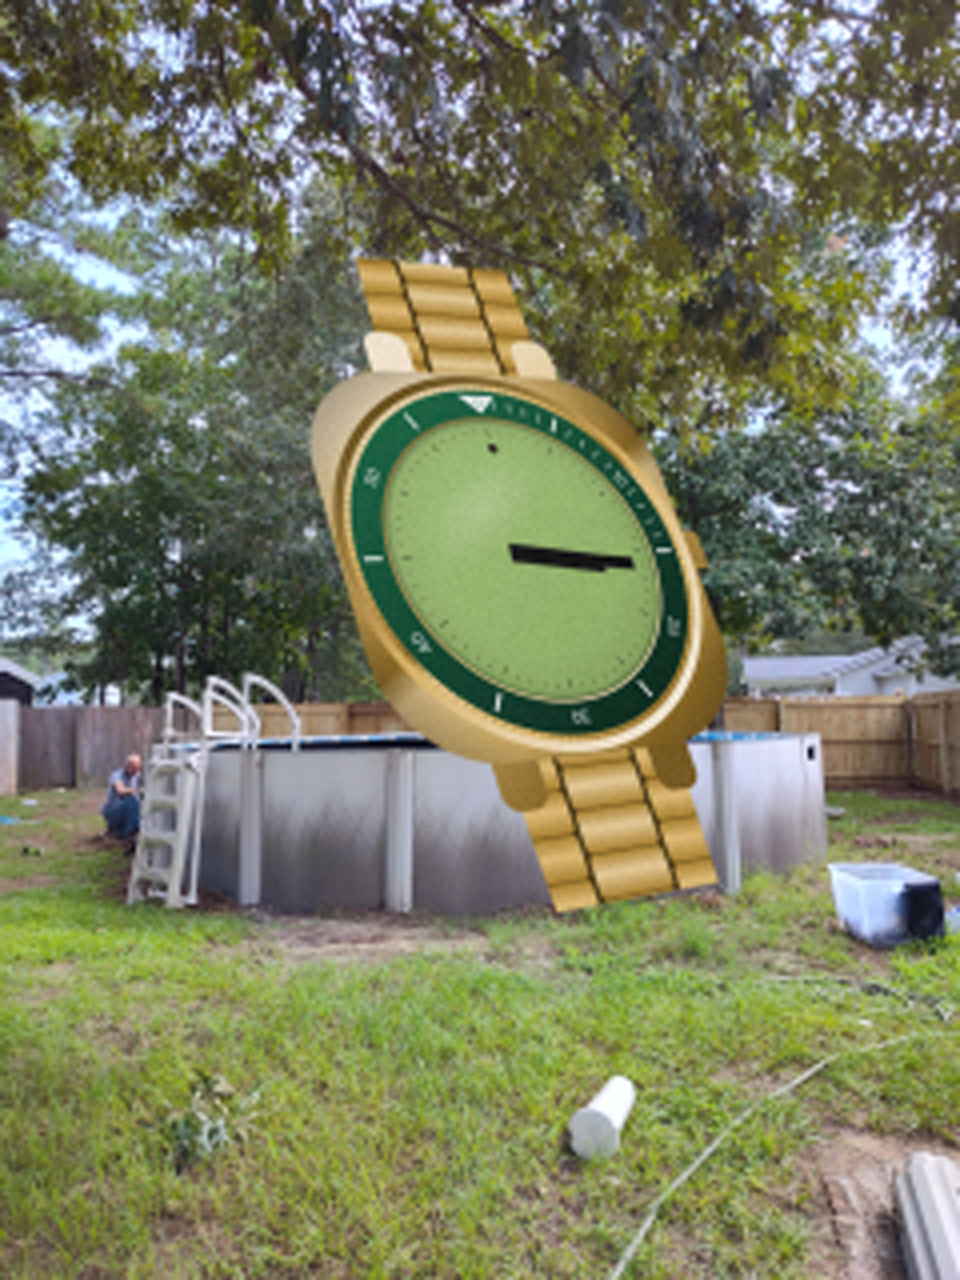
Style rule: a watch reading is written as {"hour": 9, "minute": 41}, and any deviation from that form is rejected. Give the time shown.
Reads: {"hour": 3, "minute": 16}
